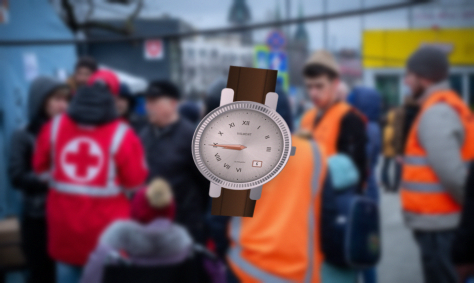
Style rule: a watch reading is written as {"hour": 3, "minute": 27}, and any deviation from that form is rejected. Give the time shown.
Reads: {"hour": 8, "minute": 45}
